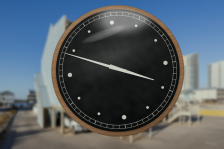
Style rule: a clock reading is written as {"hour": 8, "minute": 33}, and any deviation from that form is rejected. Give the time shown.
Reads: {"hour": 3, "minute": 49}
